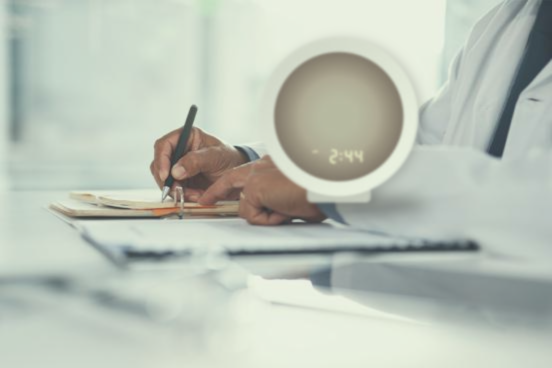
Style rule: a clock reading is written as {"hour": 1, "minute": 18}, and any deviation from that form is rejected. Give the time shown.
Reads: {"hour": 2, "minute": 44}
